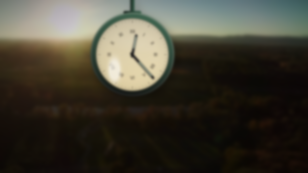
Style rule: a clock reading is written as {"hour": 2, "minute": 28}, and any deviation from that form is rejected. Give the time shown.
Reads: {"hour": 12, "minute": 23}
